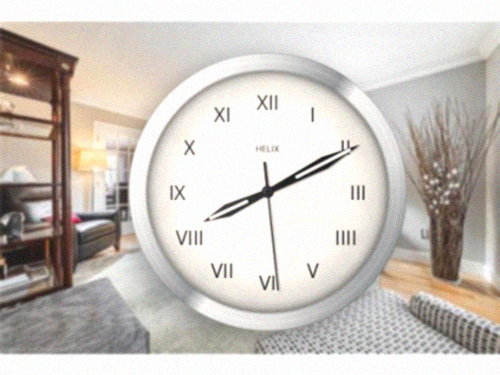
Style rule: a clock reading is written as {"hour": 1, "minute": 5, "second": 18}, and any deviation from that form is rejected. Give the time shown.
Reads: {"hour": 8, "minute": 10, "second": 29}
